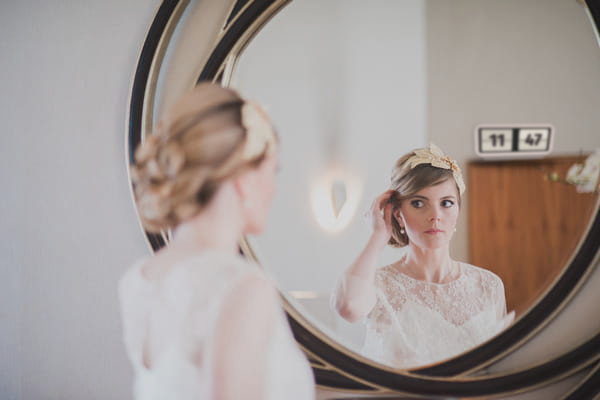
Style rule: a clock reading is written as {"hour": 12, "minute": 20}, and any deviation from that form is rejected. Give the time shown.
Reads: {"hour": 11, "minute": 47}
